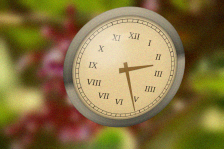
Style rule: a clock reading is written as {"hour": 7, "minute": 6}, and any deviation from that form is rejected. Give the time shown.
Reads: {"hour": 2, "minute": 26}
